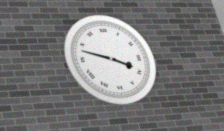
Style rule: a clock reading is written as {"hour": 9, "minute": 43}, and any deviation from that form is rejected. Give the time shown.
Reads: {"hour": 3, "minute": 48}
